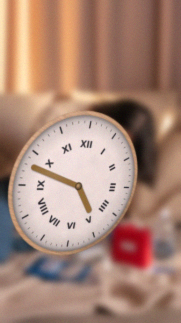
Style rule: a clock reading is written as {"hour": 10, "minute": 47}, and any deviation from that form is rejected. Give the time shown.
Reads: {"hour": 4, "minute": 48}
